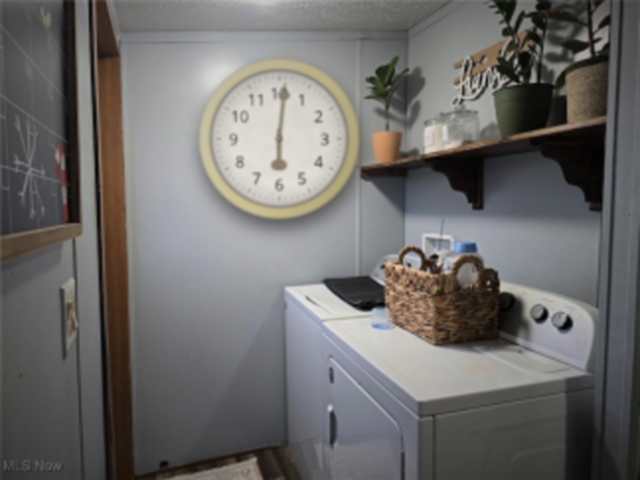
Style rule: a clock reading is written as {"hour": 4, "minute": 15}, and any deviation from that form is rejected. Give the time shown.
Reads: {"hour": 6, "minute": 1}
